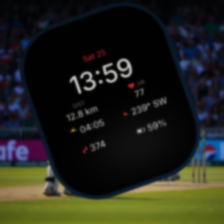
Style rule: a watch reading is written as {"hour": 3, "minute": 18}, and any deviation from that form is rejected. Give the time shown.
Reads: {"hour": 13, "minute": 59}
